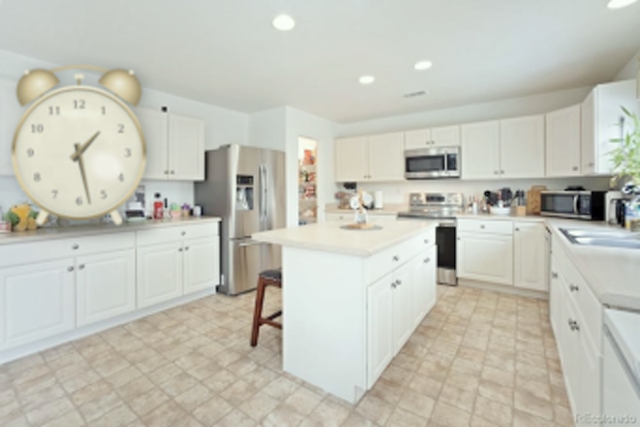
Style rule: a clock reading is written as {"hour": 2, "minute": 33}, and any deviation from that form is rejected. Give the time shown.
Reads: {"hour": 1, "minute": 28}
